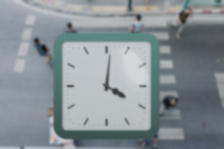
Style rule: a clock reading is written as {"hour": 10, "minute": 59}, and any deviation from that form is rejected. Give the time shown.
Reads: {"hour": 4, "minute": 1}
